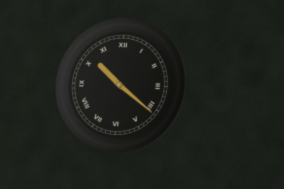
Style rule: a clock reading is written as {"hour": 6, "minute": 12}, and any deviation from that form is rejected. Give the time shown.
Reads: {"hour": 10, "minute": 21}
